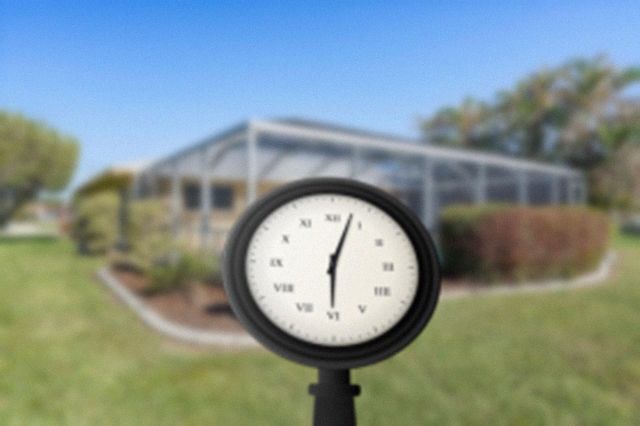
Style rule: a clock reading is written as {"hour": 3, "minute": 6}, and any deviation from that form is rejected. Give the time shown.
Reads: {"hour": 6, "minute": 3}
